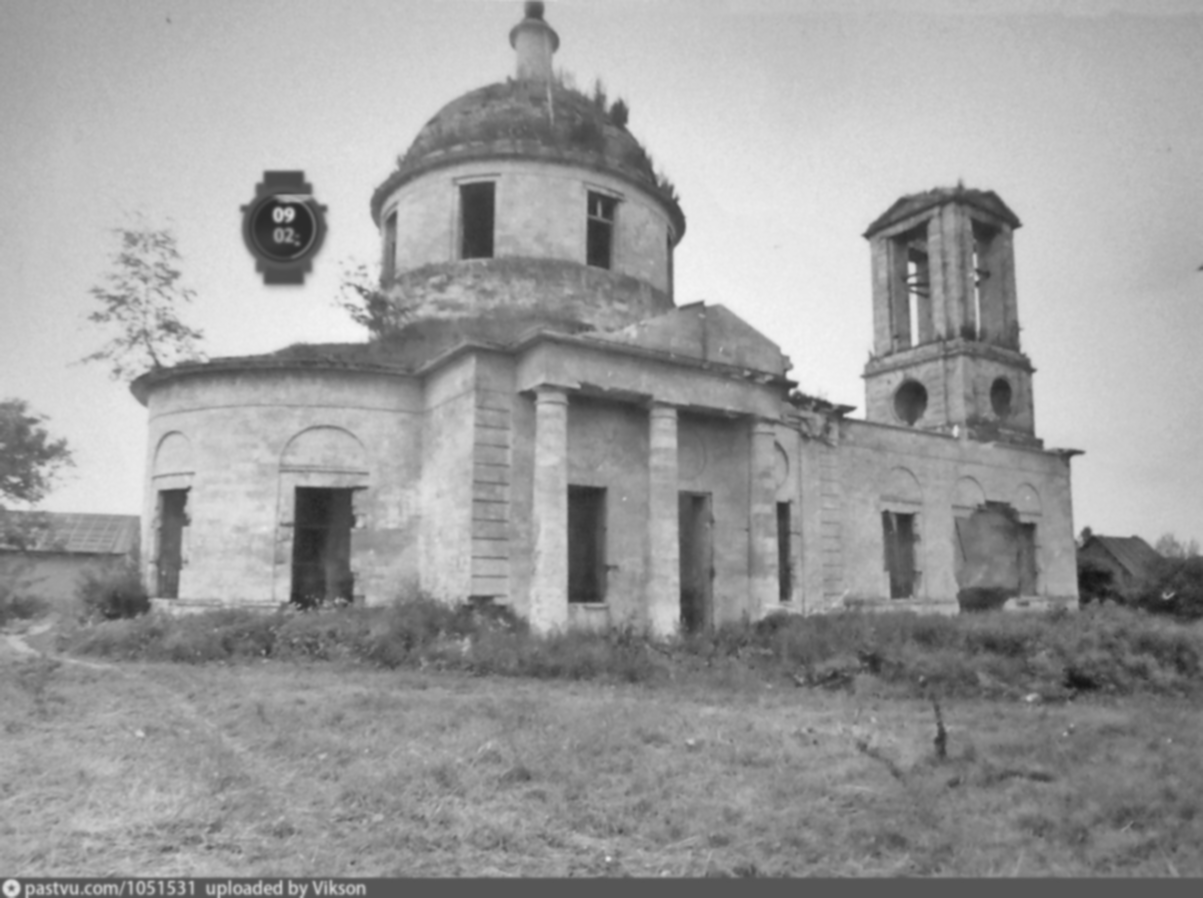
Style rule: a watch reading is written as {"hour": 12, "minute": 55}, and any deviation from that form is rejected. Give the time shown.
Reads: {"hour": 9, "minute": 2}
